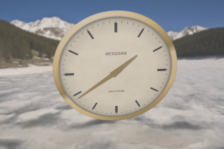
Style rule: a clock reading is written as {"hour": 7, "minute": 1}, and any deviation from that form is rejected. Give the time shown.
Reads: {"hour": 1, "minute": 39}
